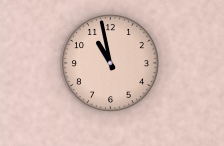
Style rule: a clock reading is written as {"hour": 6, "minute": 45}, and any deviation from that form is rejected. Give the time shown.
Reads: {"hour": 10, "minute": 58}
